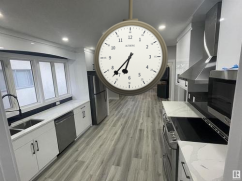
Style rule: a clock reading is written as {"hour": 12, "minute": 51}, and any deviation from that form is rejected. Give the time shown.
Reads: {"hour": 6, "minute": 37}
